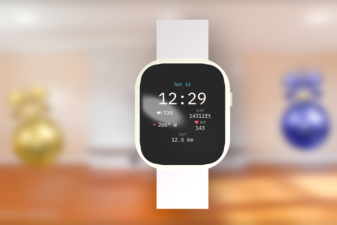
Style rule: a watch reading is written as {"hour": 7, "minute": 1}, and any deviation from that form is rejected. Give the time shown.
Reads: {"hour": 12, "minute": 29}
